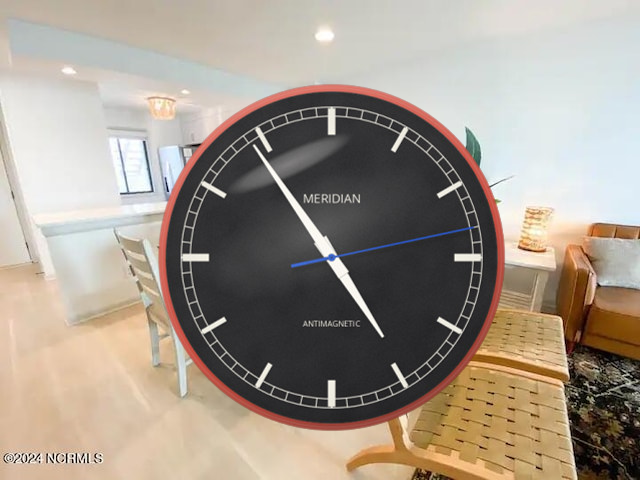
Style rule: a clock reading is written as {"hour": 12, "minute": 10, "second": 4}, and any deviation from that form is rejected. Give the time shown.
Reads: {"hour": 4, "minute": 54, "second": 13}
